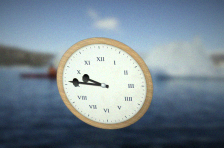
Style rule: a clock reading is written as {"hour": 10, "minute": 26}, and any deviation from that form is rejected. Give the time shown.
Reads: {"hour": 9, "minute": 46}
